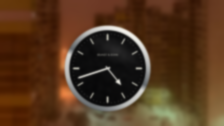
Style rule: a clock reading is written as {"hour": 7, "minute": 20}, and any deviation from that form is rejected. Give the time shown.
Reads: {"hour": 4, "minute": 42}
